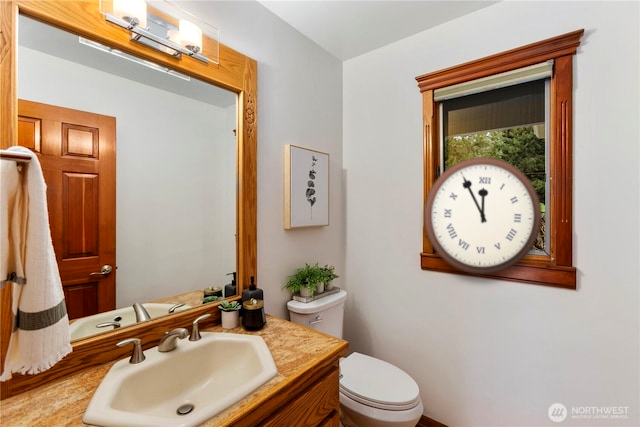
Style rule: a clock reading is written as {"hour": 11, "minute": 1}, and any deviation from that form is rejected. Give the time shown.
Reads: {"hour": 11, "minute": 55}
